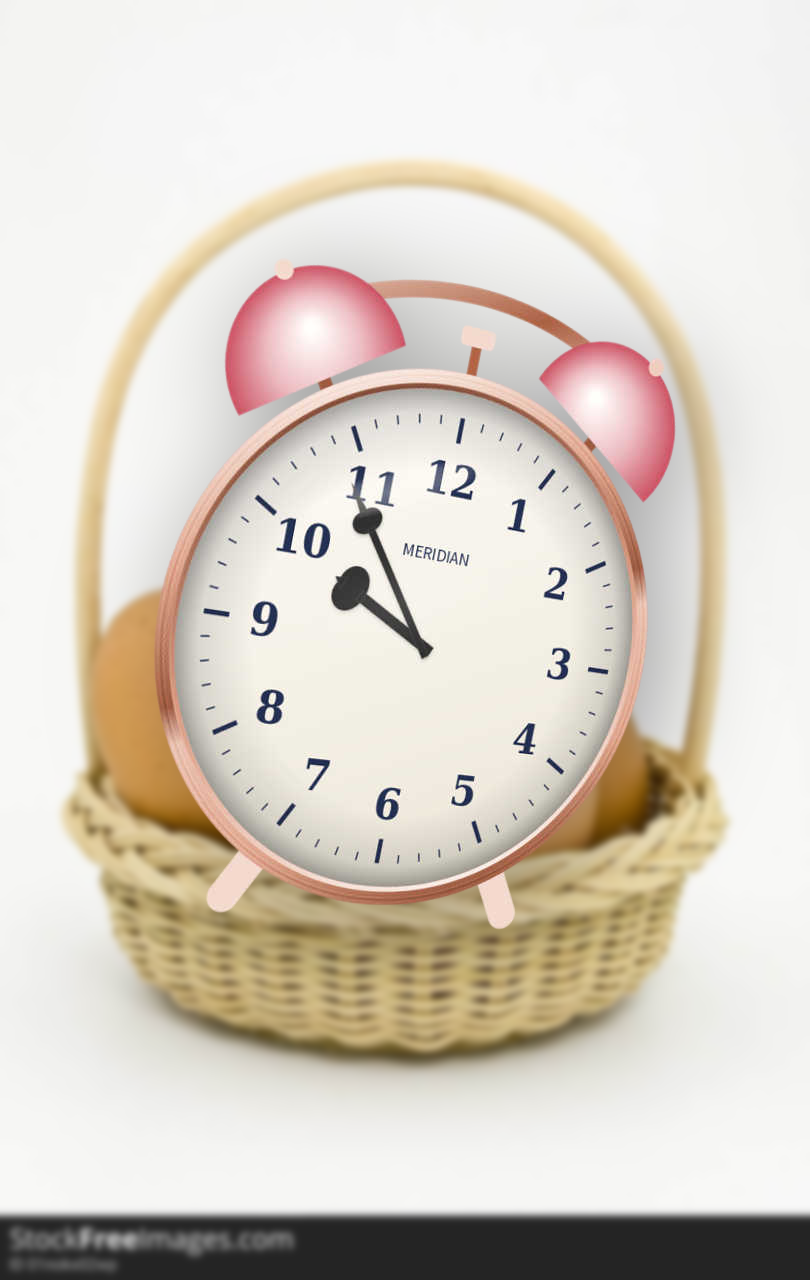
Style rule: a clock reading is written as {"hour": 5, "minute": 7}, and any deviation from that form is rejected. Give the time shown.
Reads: {"hour": 9, "minute": 54}
